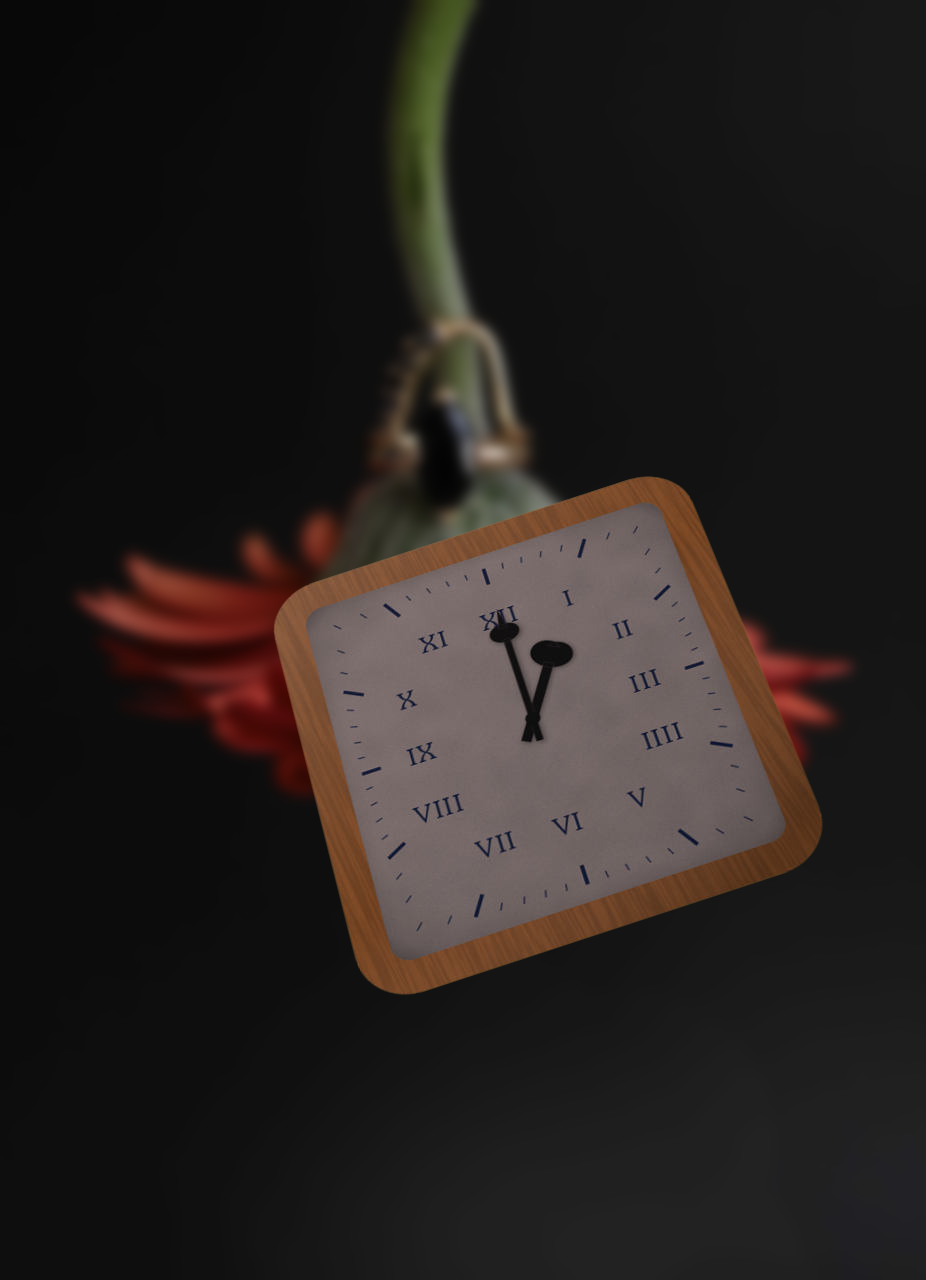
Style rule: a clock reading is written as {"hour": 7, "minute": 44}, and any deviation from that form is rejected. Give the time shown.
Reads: {"hour": 1, "minute": 0}
